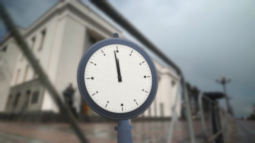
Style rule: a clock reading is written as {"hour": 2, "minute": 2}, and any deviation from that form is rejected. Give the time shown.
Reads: {"hour": 11, "minute": 59}
